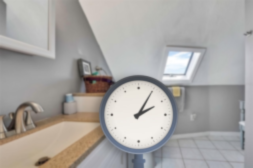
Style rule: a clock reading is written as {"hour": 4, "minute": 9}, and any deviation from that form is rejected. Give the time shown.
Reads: {"hour": 2, "minute": 5}
